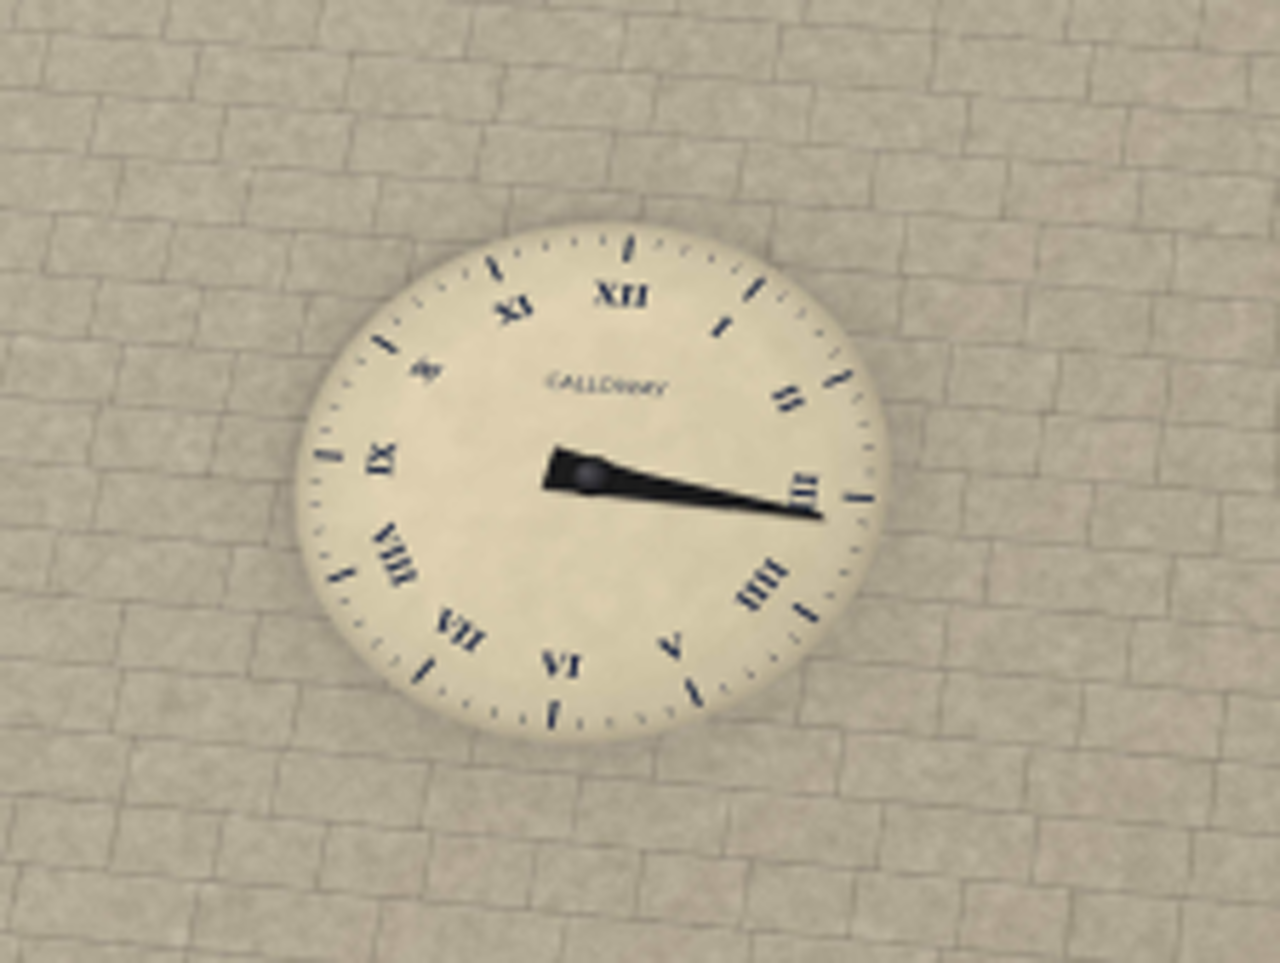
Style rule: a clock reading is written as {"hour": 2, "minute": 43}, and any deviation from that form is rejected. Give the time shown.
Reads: {"hour": 3, "minute": 16}
